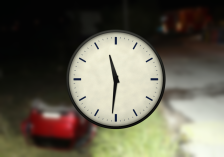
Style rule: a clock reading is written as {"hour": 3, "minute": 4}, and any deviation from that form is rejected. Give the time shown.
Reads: {"hour": 11, "minute": 31}
